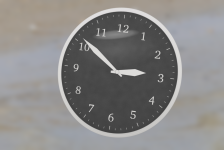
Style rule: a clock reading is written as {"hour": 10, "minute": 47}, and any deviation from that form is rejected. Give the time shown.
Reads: {"hour": 2, "minute": 51}
